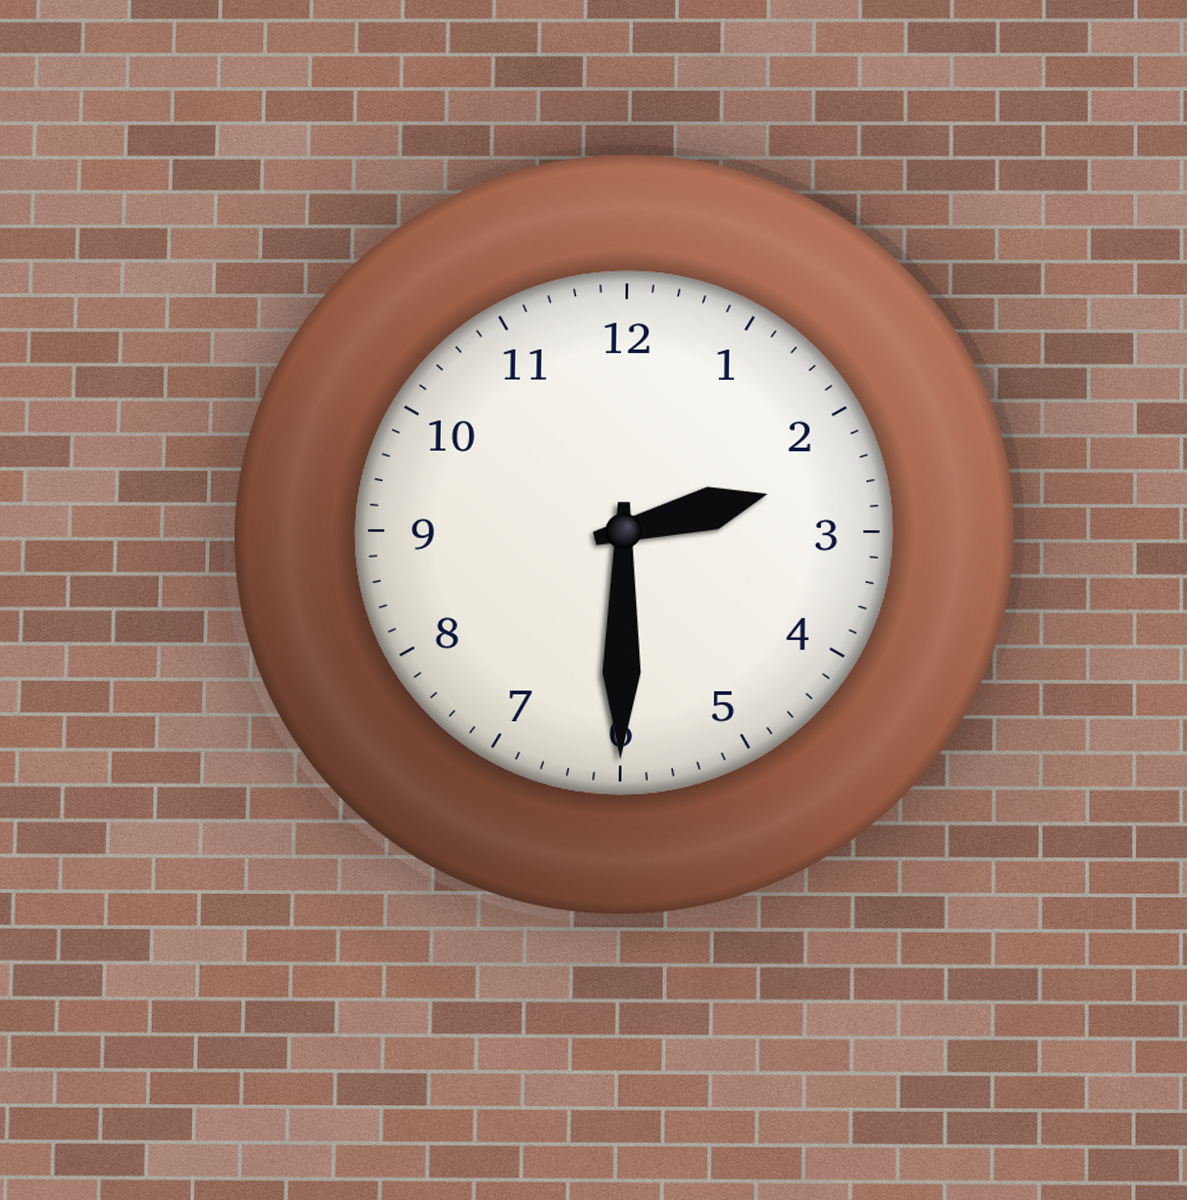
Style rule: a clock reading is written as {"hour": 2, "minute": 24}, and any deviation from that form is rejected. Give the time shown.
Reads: {"hour": 2, "minute": 30}
